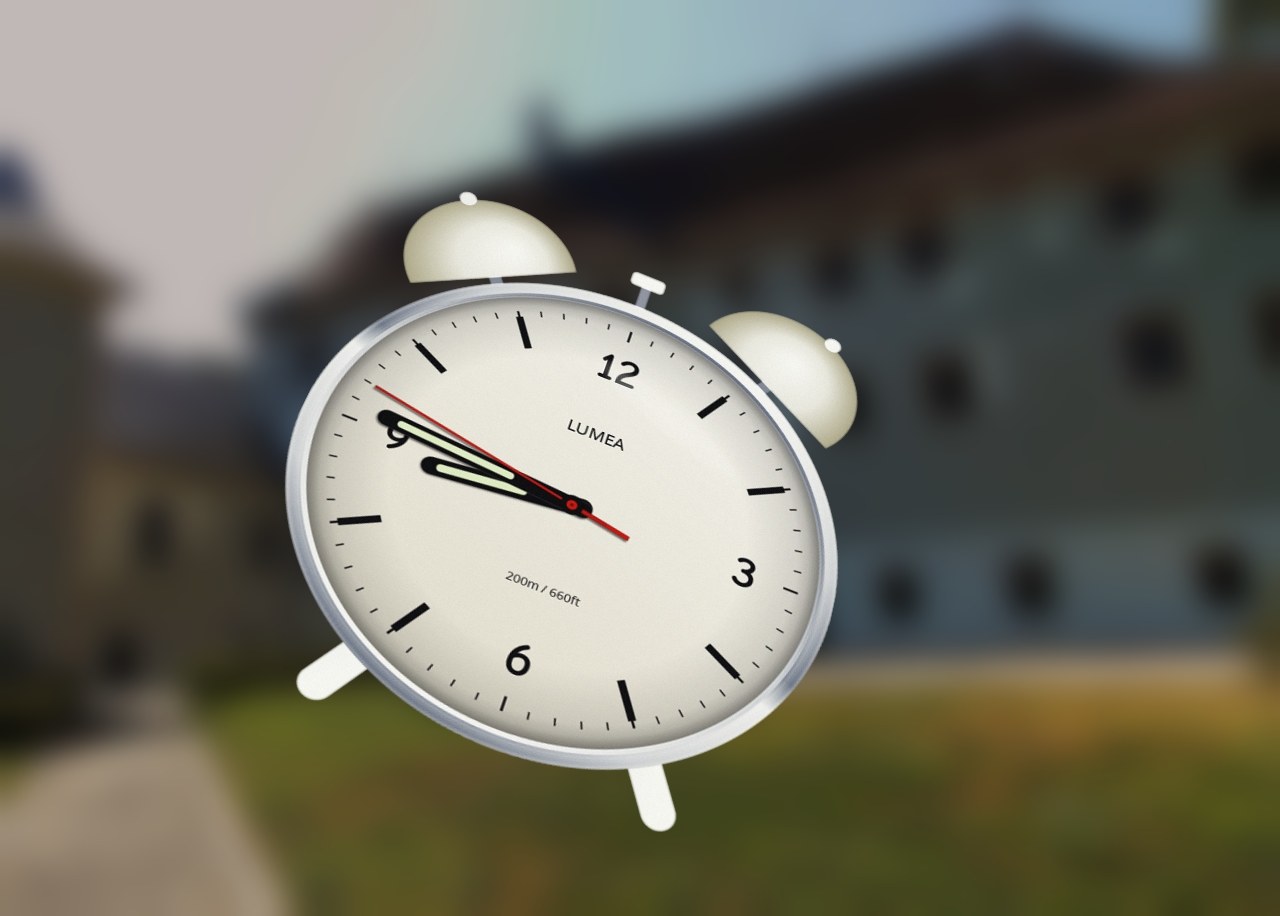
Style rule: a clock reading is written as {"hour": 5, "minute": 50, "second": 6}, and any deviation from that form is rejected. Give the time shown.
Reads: {"hour": 8, "minute": 45, "second": 47}
